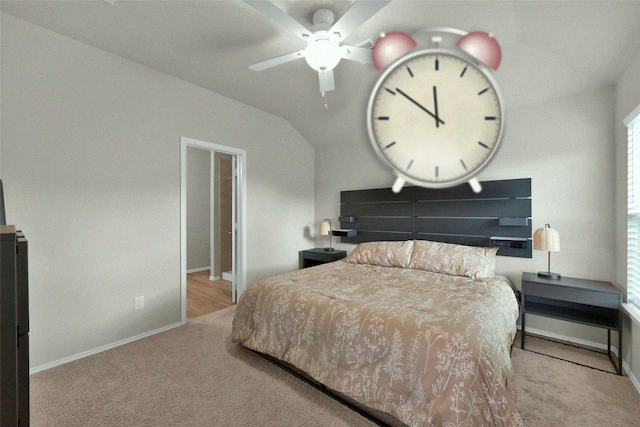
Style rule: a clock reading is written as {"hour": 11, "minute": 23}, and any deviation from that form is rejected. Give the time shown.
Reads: {"hour": 11, "minute": 51}
